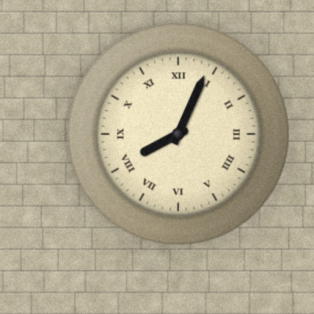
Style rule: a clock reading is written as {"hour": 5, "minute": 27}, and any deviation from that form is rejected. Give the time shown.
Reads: {"hour": 8, "minute": 4}
